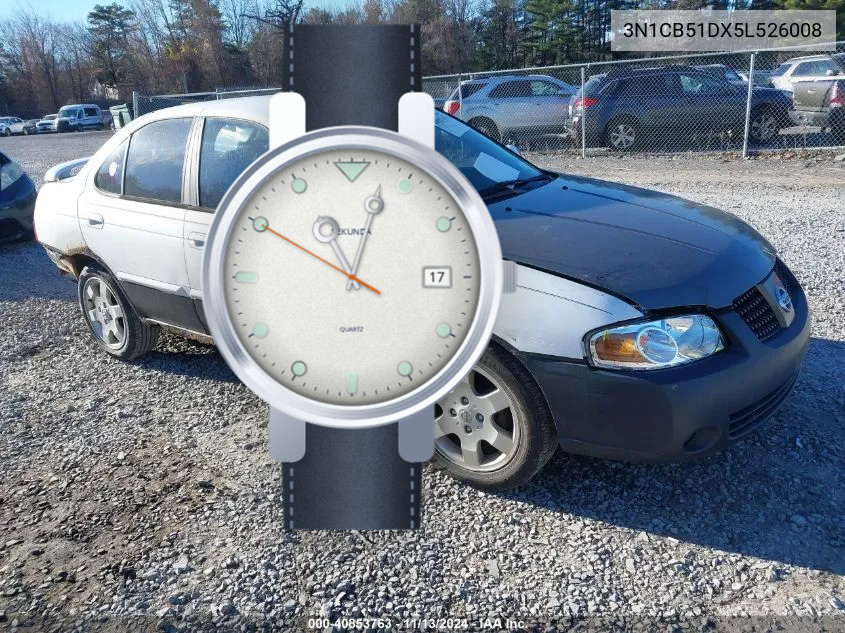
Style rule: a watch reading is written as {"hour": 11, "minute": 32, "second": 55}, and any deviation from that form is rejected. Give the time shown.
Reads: {"hour": 11, "minute": 2, "second": 50}
